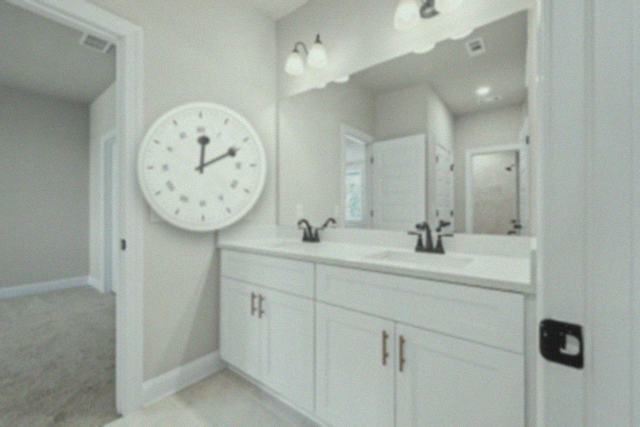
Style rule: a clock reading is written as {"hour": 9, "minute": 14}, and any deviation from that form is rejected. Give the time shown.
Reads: {"hour": 12, "minute": 11}
